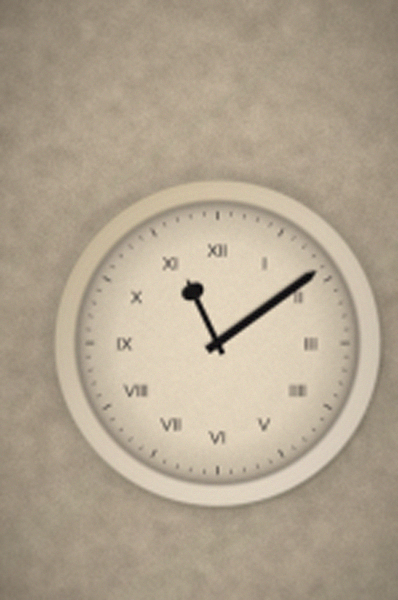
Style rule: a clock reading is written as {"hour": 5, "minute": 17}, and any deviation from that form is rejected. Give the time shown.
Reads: {"hour": 11, "minute": 9}
